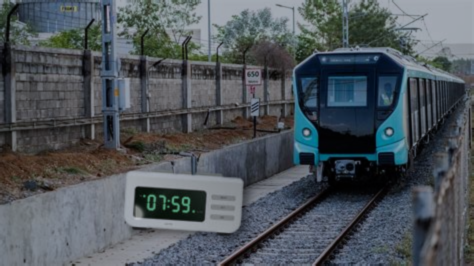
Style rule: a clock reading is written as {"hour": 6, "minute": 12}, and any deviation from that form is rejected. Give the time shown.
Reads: {"hour": 7, "minute": 59}
